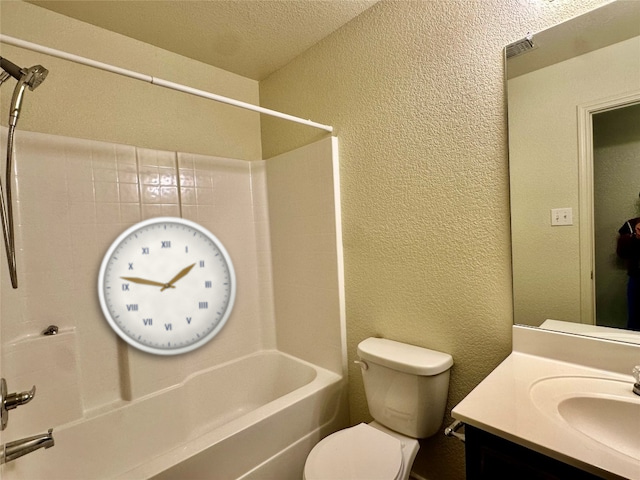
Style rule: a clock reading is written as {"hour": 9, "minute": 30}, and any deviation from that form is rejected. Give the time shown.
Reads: {"hour": 1, "minute": 47}
